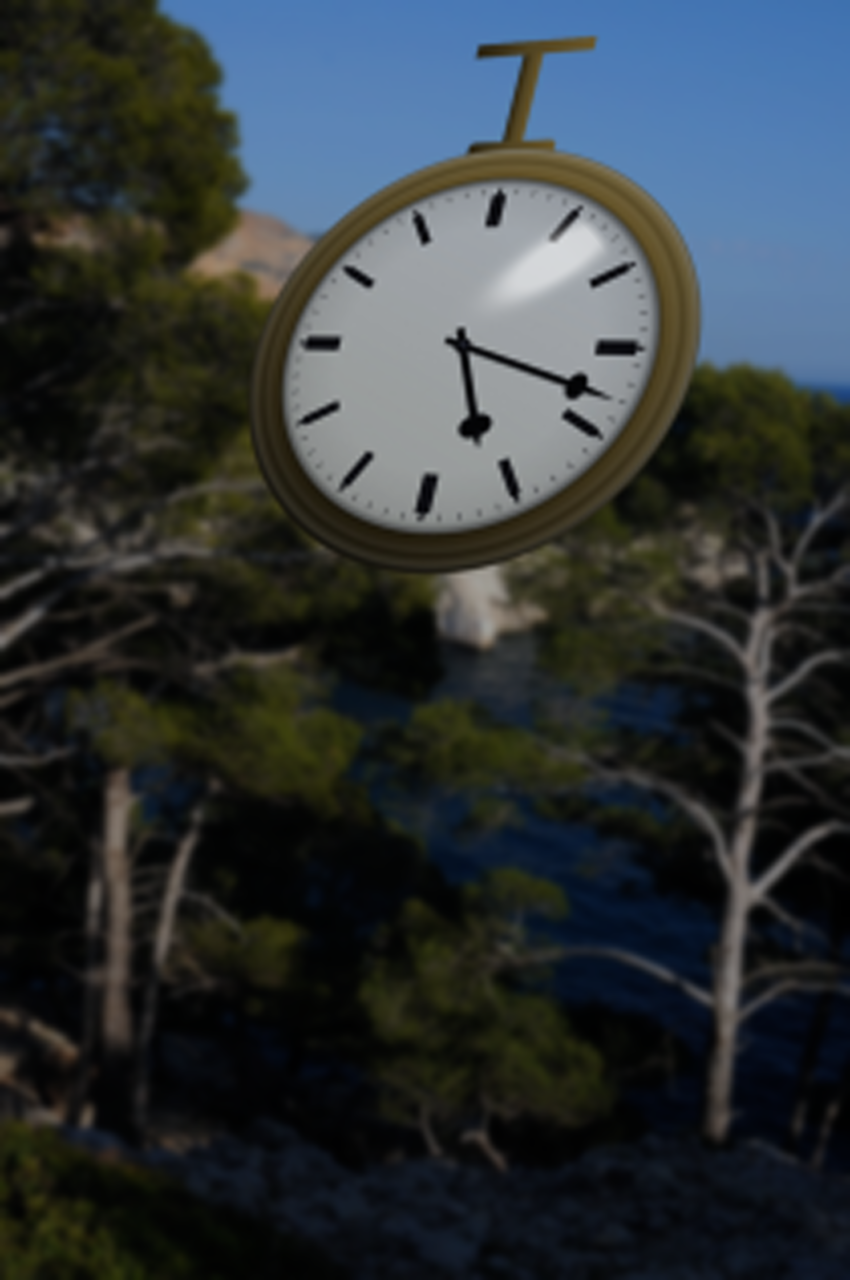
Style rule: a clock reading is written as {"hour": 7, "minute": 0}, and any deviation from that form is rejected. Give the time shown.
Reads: {"hour": 5, "minute": 18}
